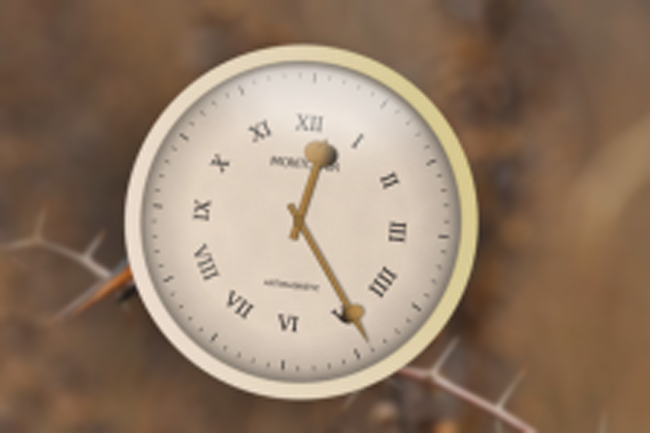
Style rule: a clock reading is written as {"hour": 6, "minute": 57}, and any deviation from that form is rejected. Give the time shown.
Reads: {"hour": 12, "minute": 24}
